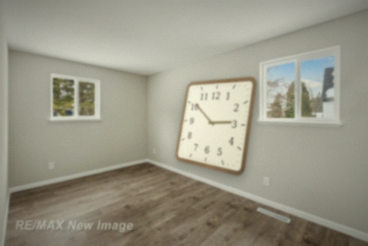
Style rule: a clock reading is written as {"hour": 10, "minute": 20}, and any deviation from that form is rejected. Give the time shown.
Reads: {"hour": 2, "minute": 51}
